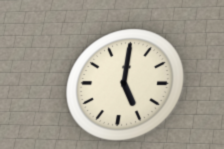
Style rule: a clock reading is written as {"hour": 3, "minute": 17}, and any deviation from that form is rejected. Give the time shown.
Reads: {"hour": 5, "minute": 0}
